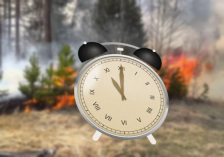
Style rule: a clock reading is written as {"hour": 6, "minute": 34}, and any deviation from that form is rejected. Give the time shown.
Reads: {"hour": 11, "minute": 0}
